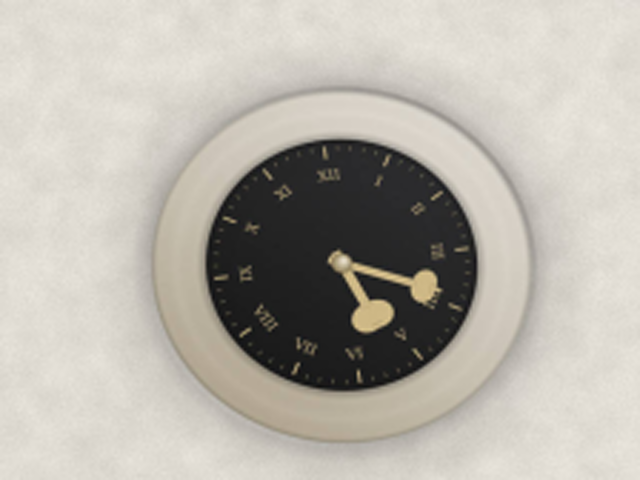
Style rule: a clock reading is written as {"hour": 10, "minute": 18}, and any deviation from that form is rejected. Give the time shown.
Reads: {"hour": 5, "minute": 19}
